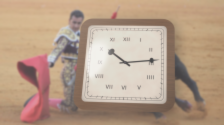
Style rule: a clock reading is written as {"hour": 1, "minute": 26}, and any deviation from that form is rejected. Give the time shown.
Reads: {"hour": 10, "minute": 14}
